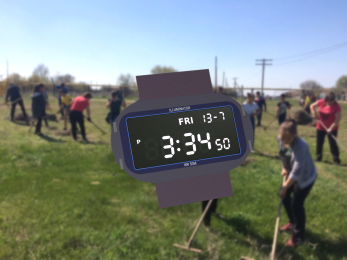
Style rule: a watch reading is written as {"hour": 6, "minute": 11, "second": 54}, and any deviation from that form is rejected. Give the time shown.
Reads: {"hour": 3, "minute": 34, "second": 50}
